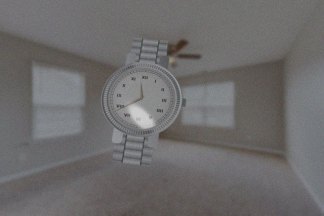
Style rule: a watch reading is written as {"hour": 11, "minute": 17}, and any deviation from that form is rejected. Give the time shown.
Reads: {"hour": 11, "minute": 39}
